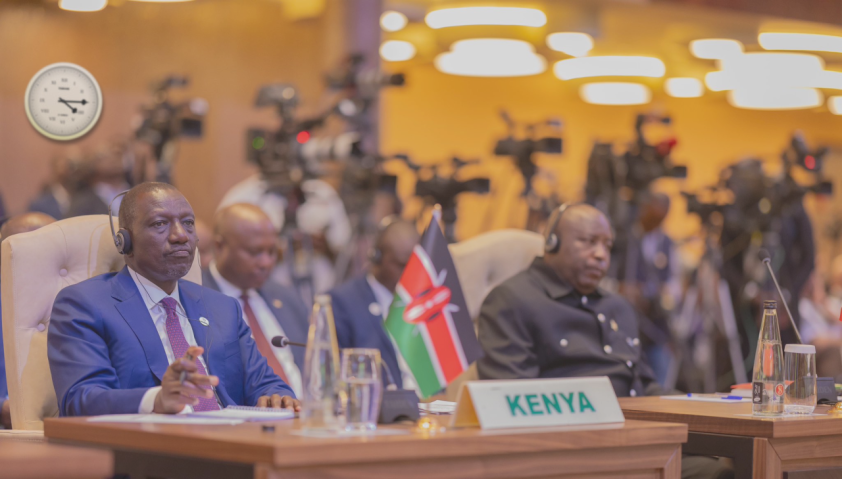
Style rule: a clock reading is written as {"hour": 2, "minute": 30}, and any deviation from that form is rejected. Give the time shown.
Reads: {"hour": 4, "minute": 15}
